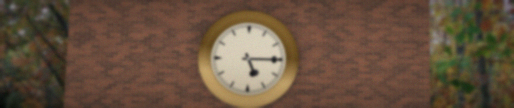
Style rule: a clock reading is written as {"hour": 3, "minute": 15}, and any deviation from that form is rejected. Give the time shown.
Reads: {"hour": 5, "minute": 15}
